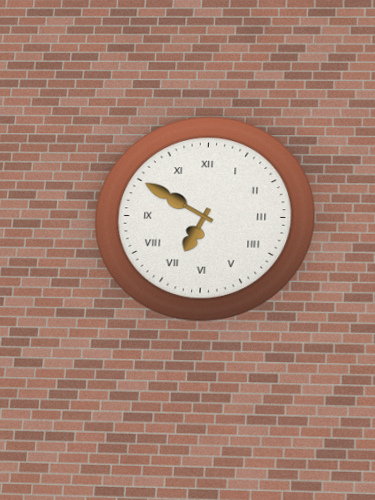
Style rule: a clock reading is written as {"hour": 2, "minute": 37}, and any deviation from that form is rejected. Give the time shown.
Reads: {"hour": 6, "minute": 50}
